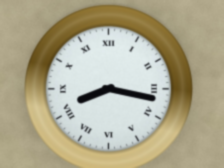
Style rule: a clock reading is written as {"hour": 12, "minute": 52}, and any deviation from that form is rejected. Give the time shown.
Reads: {"hour": 8, "minute": 17}
